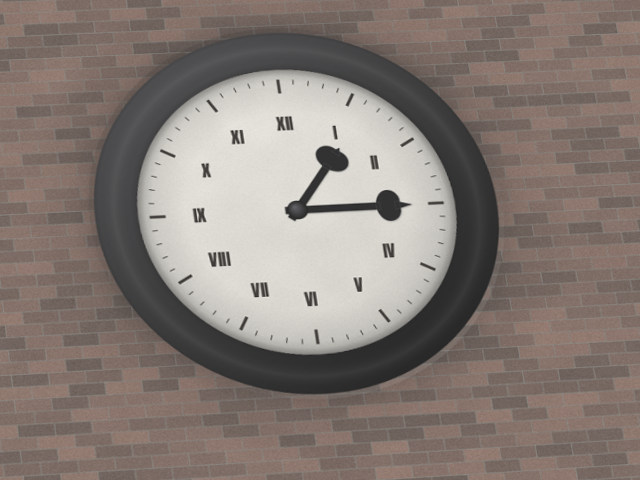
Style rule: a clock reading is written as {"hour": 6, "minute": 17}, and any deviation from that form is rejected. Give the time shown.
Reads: {"hour": 1, "minute": 15}
